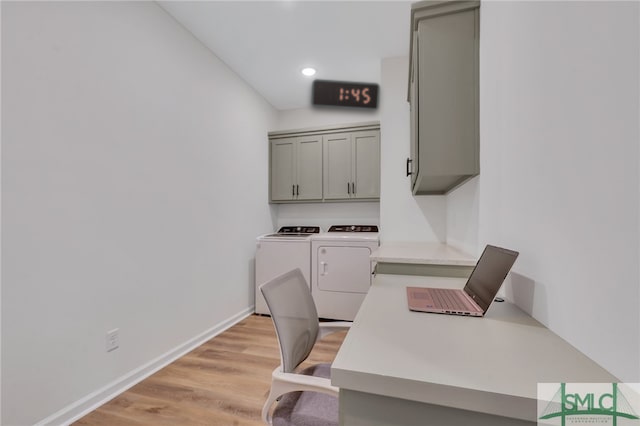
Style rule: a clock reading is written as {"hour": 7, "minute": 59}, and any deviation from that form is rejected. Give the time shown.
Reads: {"hour": 1, "minute": 45}
